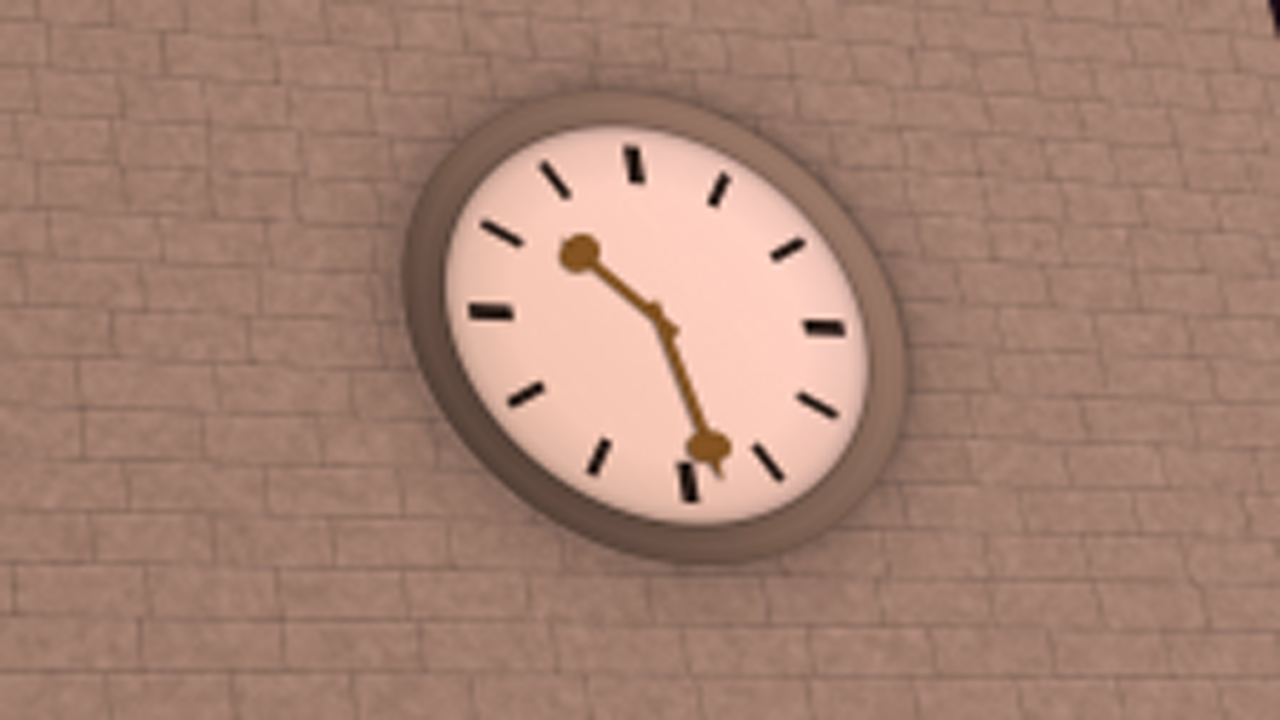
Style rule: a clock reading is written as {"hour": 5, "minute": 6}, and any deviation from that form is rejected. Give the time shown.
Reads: {"hour": 10, "minute": 28}
